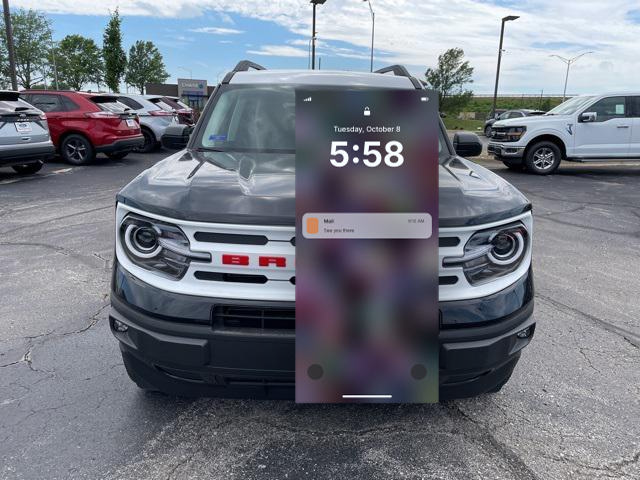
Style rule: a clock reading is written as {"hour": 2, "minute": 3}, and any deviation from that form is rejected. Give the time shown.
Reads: {"hour": 5, "minute": 58}
